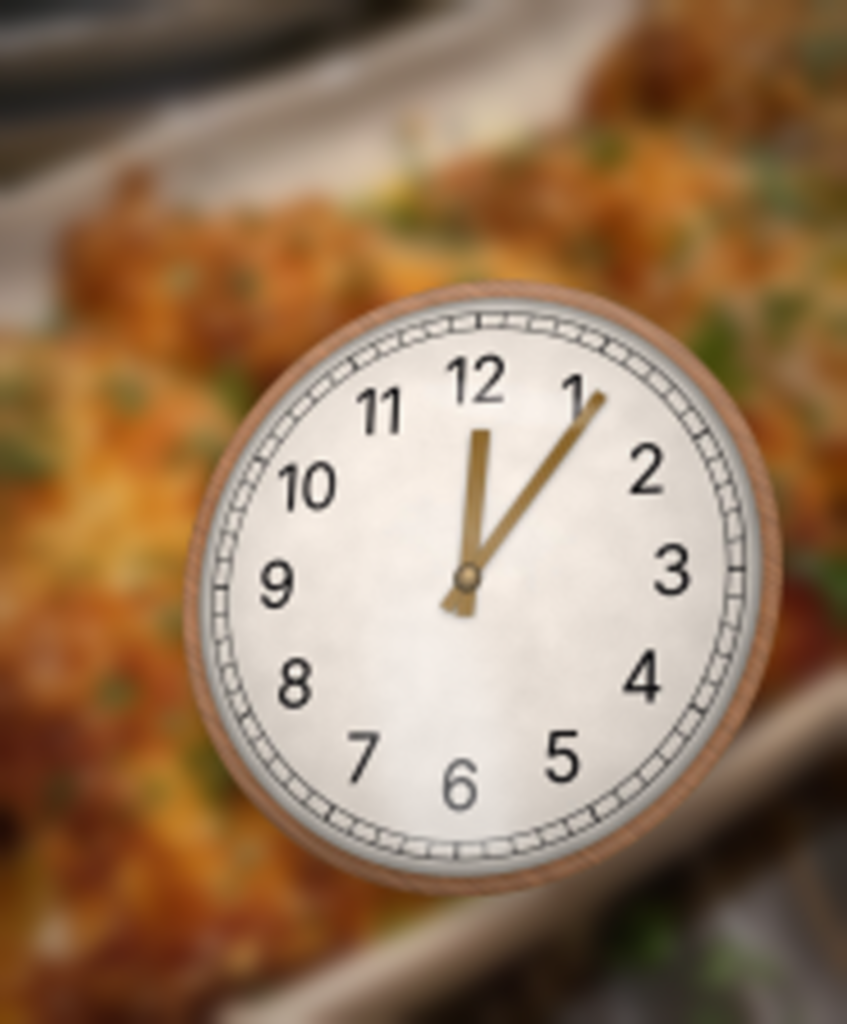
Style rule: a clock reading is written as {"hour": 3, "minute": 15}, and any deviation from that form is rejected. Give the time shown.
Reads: {"hour": 12, "minute": 6}
